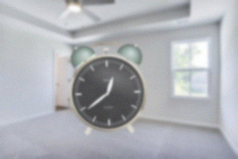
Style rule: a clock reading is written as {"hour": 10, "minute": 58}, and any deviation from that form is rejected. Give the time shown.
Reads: {"hour": 12, "minute": 39}
